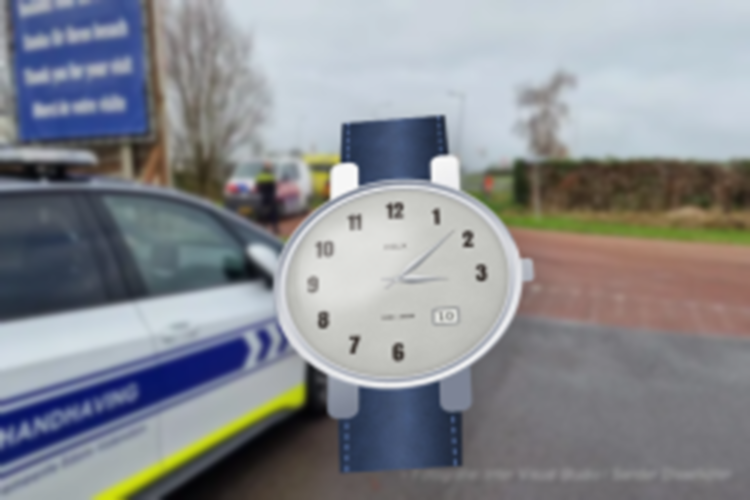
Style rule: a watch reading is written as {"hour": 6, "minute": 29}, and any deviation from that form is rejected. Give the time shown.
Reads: {"hour": 3, "minute": 8}
